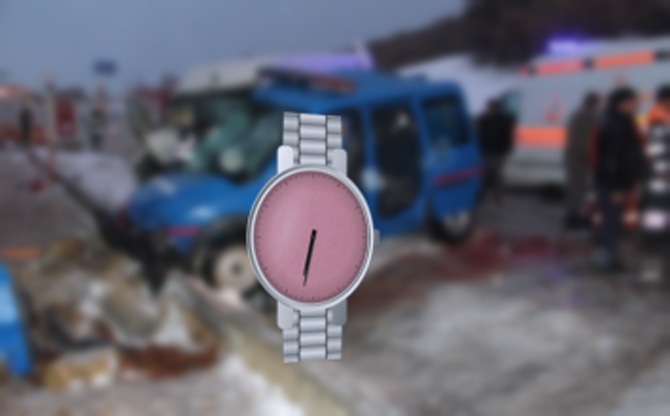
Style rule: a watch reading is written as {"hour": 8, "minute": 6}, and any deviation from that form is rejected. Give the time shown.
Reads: {"hour": 6, "minute": 32}
